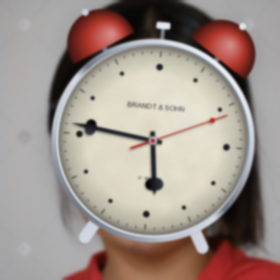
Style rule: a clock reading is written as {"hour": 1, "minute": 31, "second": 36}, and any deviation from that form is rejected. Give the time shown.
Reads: {"hour": 5, "minute": 46, "second": 11}
